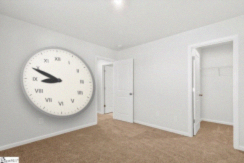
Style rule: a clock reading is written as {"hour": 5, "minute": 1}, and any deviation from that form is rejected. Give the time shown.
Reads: {"hour": 8, "minute": 49}
